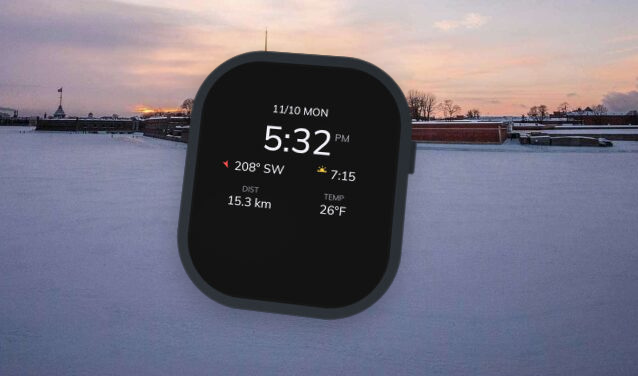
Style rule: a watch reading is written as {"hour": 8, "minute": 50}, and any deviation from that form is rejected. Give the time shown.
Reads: {"hour": 5, "minute": 32}
